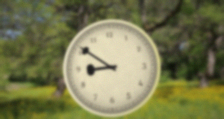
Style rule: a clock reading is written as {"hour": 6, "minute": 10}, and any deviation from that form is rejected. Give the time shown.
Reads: {"hour": 8, "minute": 51}
